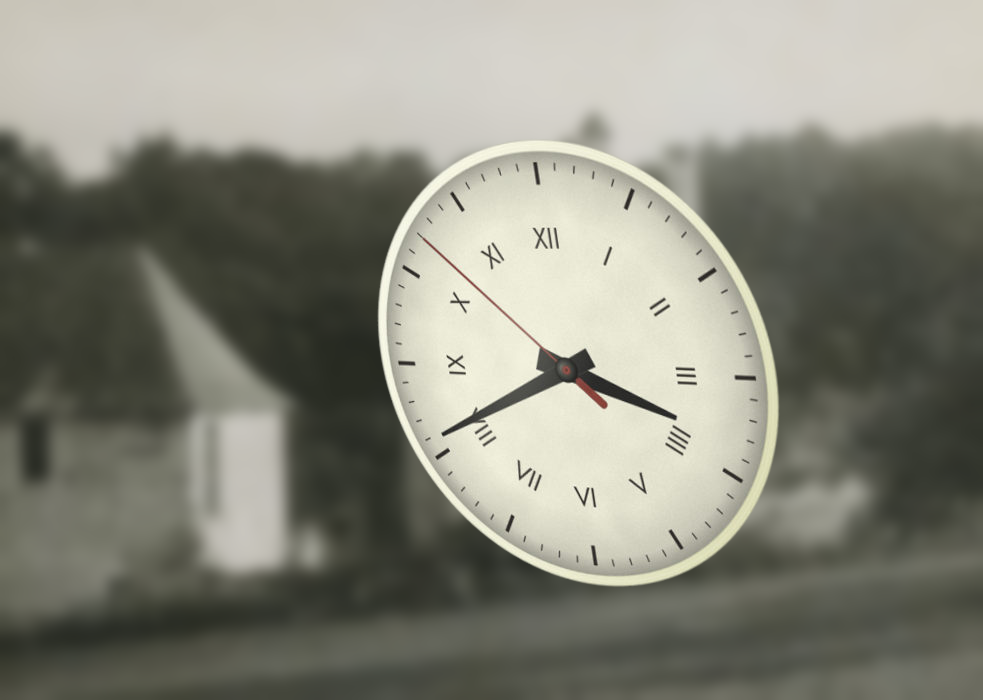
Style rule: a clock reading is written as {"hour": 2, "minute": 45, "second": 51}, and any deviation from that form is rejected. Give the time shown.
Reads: {"hour": 3, "minute": 40, "second": 52}
